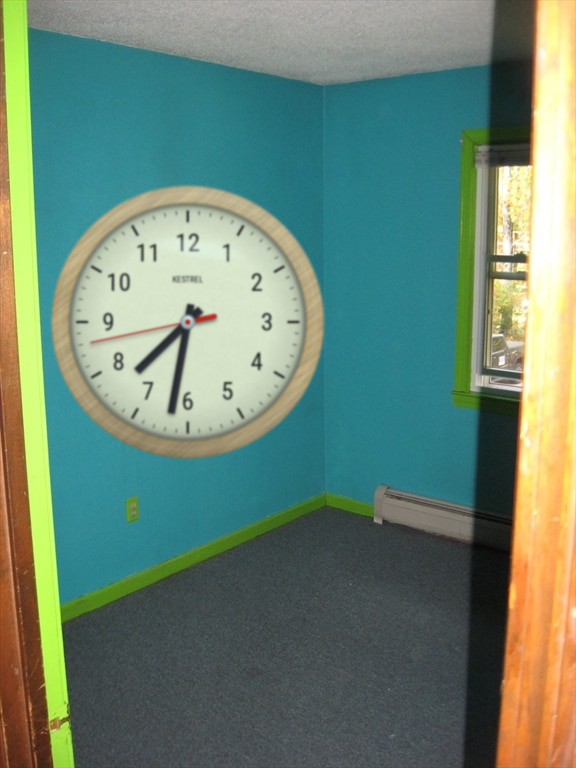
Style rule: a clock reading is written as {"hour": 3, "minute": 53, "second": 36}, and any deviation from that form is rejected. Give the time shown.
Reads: {"hour": 7, "minute": 31, "second": 43}
